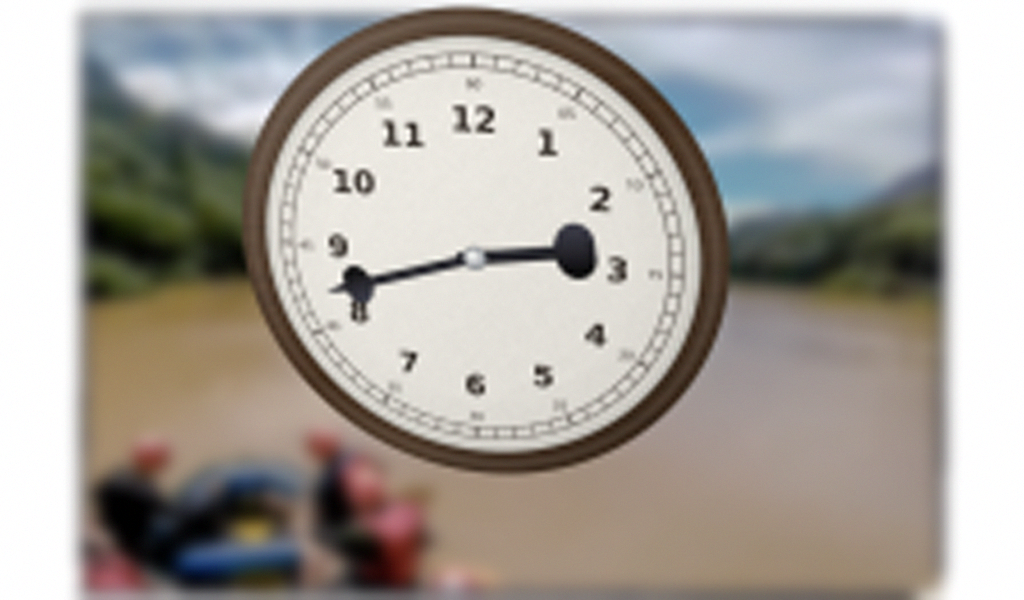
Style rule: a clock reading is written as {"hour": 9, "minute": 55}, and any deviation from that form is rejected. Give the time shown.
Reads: {"hour": 2, "minute": 42}
